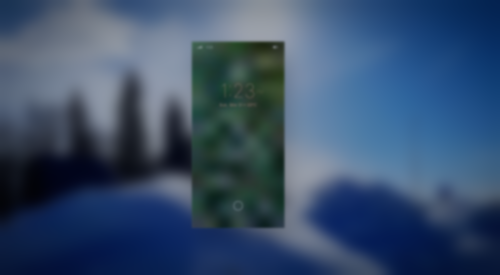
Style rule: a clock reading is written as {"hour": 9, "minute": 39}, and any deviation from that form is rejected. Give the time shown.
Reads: {"hour": 1, "minute": 23}
